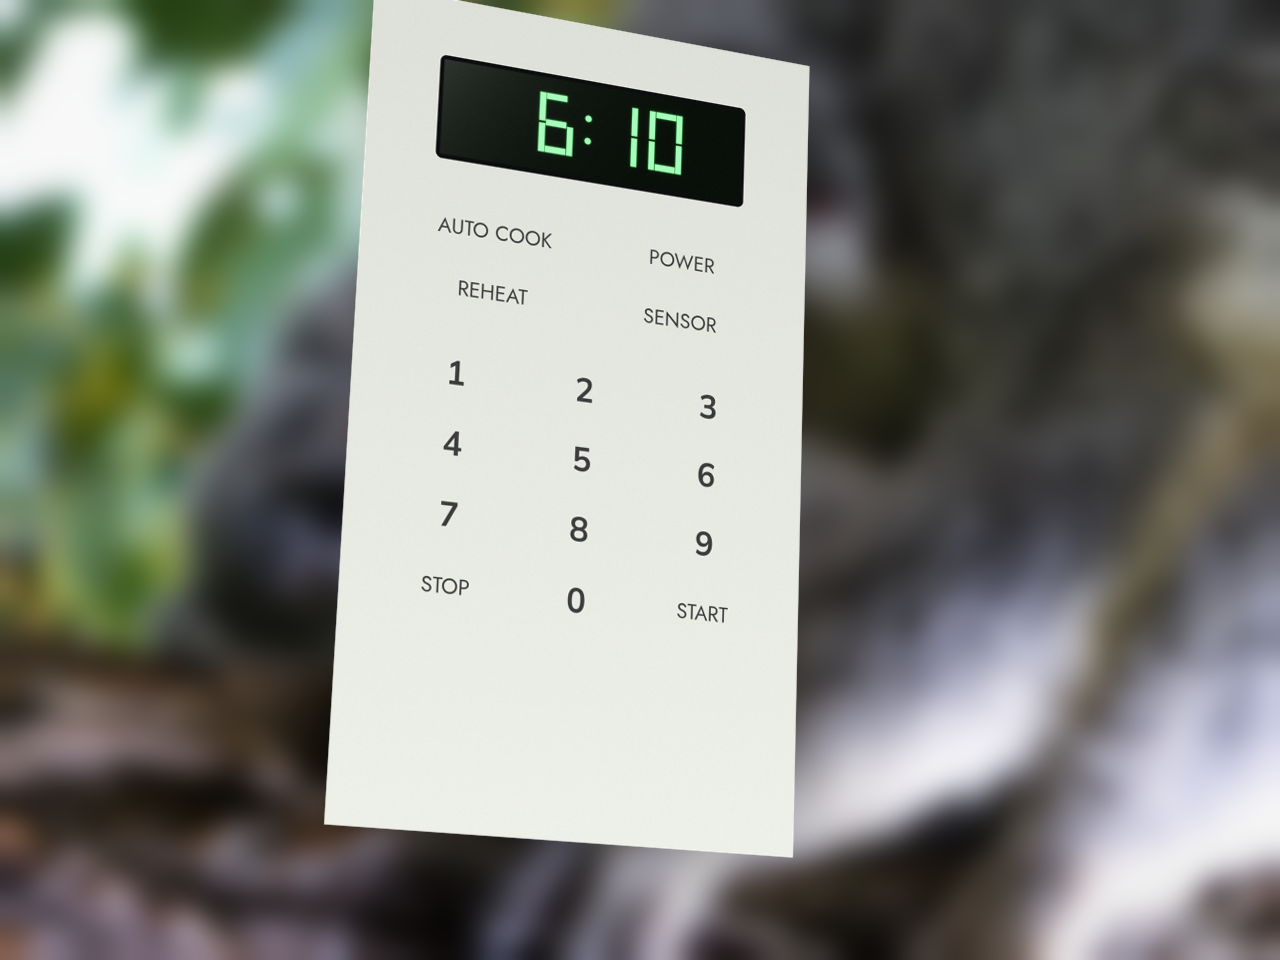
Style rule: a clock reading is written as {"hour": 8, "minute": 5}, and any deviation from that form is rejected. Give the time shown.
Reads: {"hour": 6, "minute": 10}
